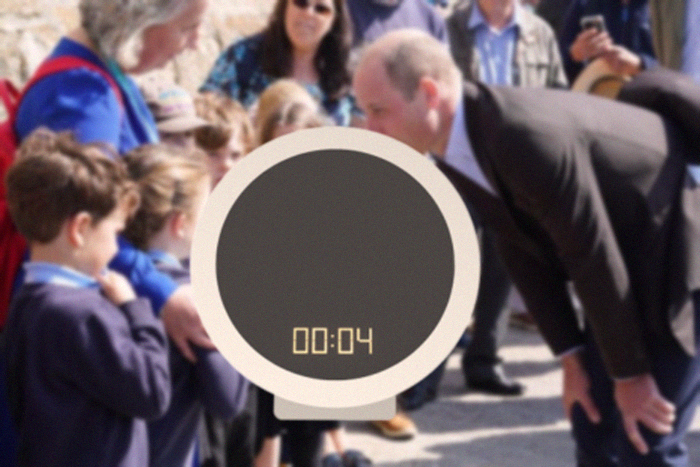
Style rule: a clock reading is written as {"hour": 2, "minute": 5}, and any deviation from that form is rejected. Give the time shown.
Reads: {"hour": 0, "minute": 4}
